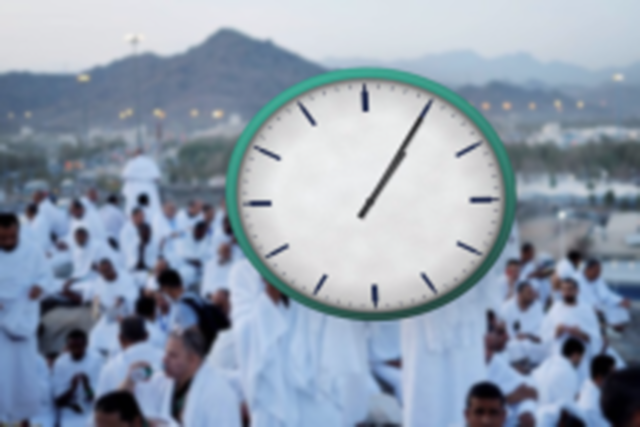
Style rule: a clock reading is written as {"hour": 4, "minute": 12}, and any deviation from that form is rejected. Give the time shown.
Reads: {"hour": 1, "minute": 5}
